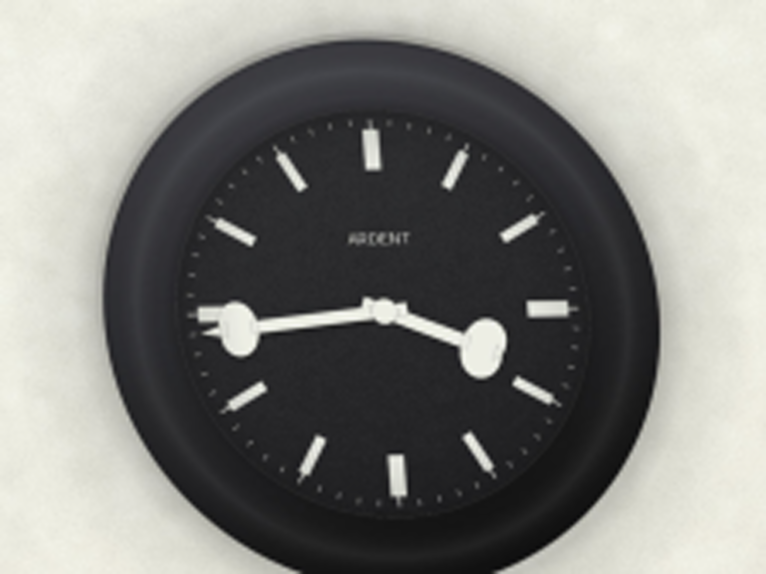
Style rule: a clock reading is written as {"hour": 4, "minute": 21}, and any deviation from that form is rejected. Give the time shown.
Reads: {"hour": 3, "minute": 44}
